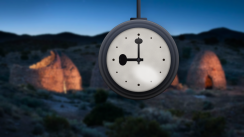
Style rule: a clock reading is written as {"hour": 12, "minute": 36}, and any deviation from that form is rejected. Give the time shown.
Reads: {"hour": 9, "minute": 0}
